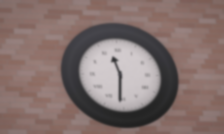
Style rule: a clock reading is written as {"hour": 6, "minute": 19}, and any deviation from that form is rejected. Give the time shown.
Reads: {"hour": 11, "minute": 31}
